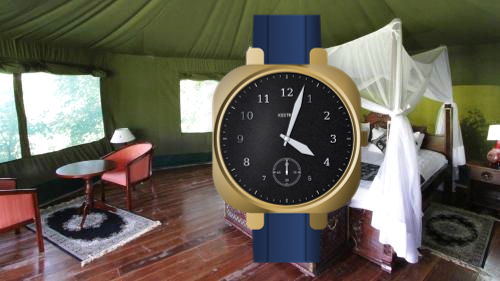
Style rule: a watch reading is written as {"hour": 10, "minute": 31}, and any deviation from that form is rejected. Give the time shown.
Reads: {"hour": 4, "minute": 3}
